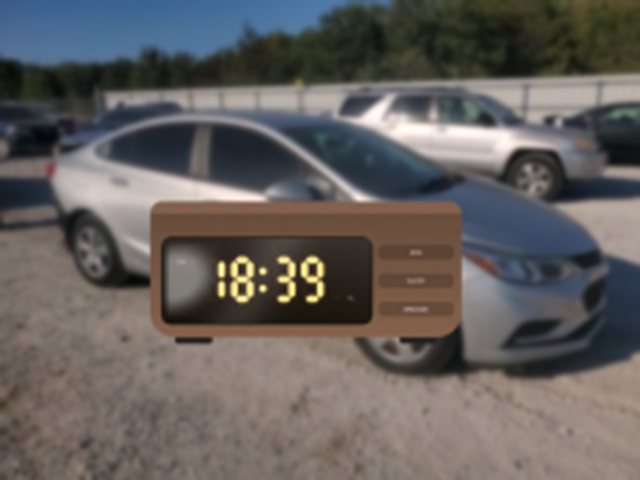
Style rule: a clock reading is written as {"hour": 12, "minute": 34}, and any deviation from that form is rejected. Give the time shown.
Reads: {"hour": 18, "minute": 39}
